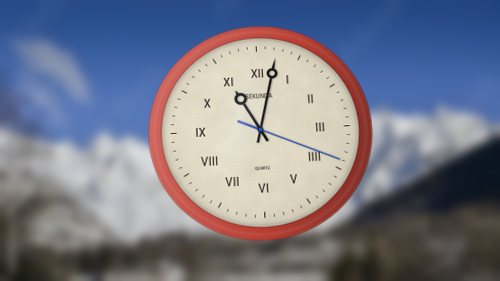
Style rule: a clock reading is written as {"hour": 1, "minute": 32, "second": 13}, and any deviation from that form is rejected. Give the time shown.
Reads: {"hour": 11, "minute": 2, "second": 19}
